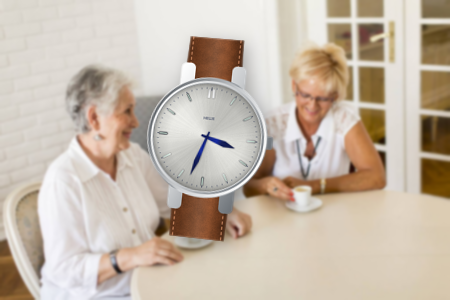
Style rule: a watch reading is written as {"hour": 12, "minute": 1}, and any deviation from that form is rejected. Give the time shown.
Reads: {"hour": 3, "minute": 33}
